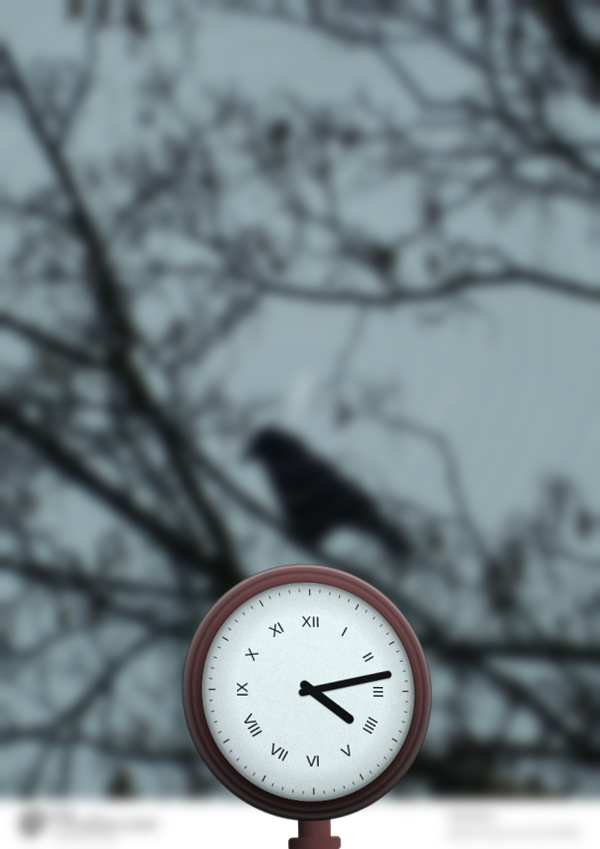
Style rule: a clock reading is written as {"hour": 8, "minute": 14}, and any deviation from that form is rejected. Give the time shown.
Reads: {"hour": 4, "minute": 13}
